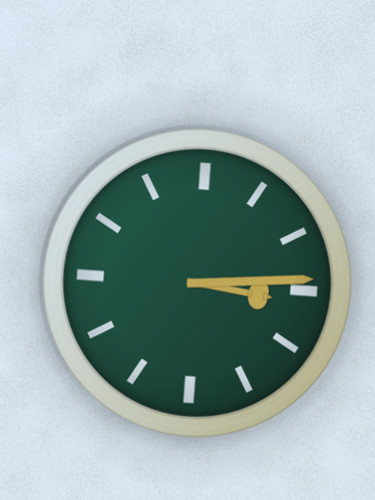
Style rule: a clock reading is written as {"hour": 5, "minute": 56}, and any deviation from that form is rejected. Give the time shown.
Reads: {"hour": 3, "minute": 14}
